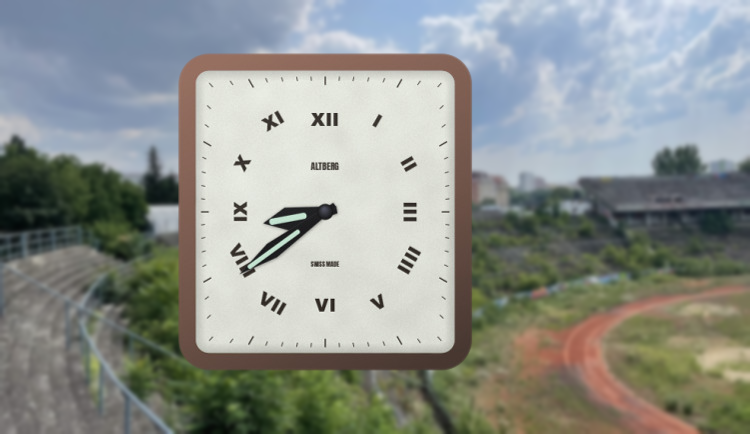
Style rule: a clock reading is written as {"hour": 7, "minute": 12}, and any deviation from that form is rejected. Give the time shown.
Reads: {"hour": 8, "minute": 39}
